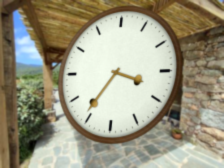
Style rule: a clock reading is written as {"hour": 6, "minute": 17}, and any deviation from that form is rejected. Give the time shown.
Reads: {"hour": 3, "minute": 36}
